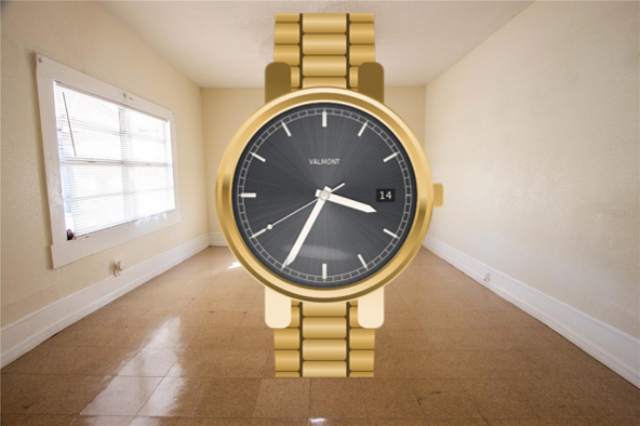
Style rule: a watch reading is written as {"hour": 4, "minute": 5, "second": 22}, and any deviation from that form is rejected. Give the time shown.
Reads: {"hour": 3, "minute": 34, "second": 40}
